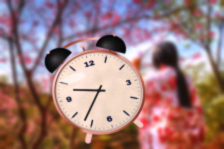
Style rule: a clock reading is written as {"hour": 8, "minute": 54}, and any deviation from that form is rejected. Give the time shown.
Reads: {"hour": 9, "minute": 37}
